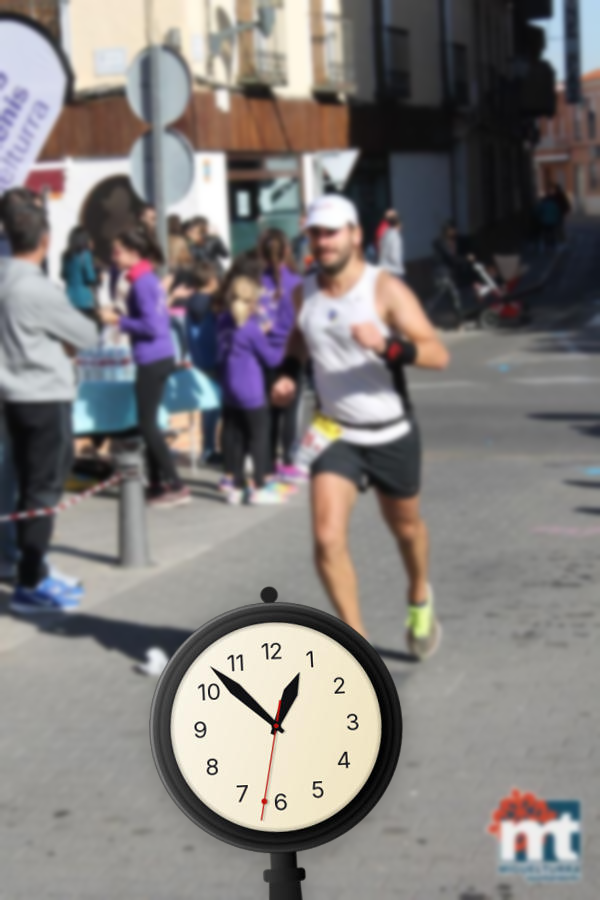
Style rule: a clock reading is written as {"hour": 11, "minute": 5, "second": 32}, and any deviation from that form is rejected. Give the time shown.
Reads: {"hour": 12, "minute": 52, "second": 32}
